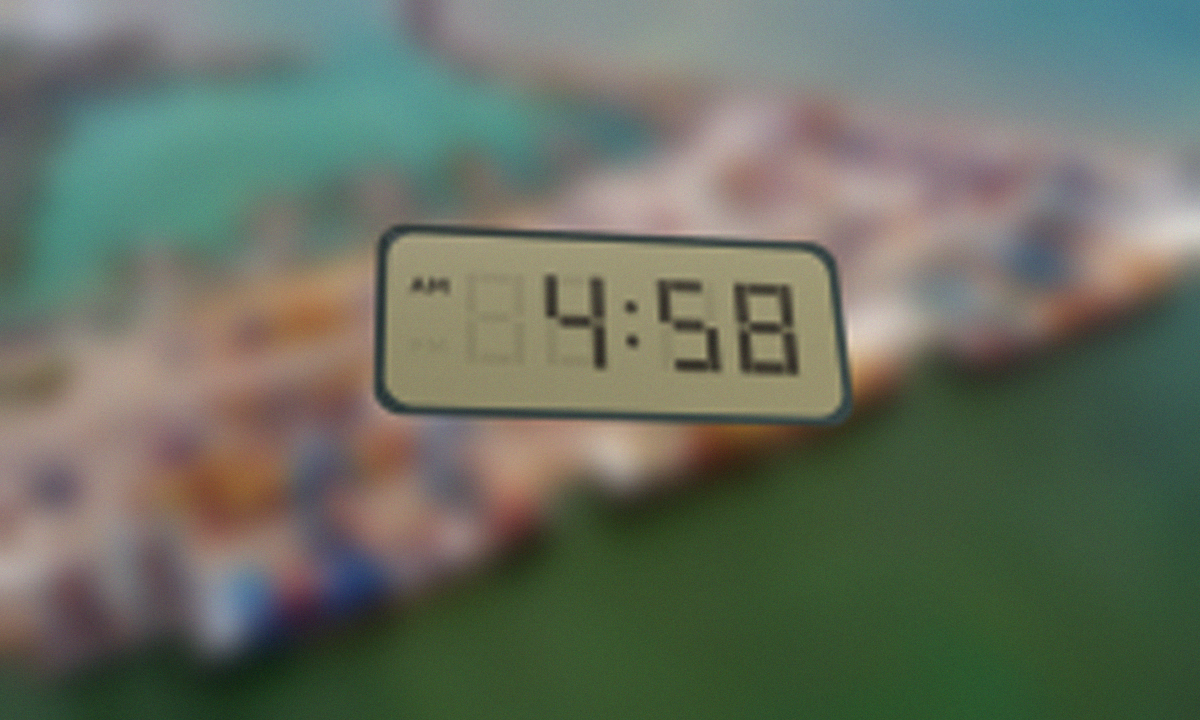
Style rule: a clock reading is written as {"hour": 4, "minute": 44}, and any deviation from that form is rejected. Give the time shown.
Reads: {"hour": 4, "minute": 58}
